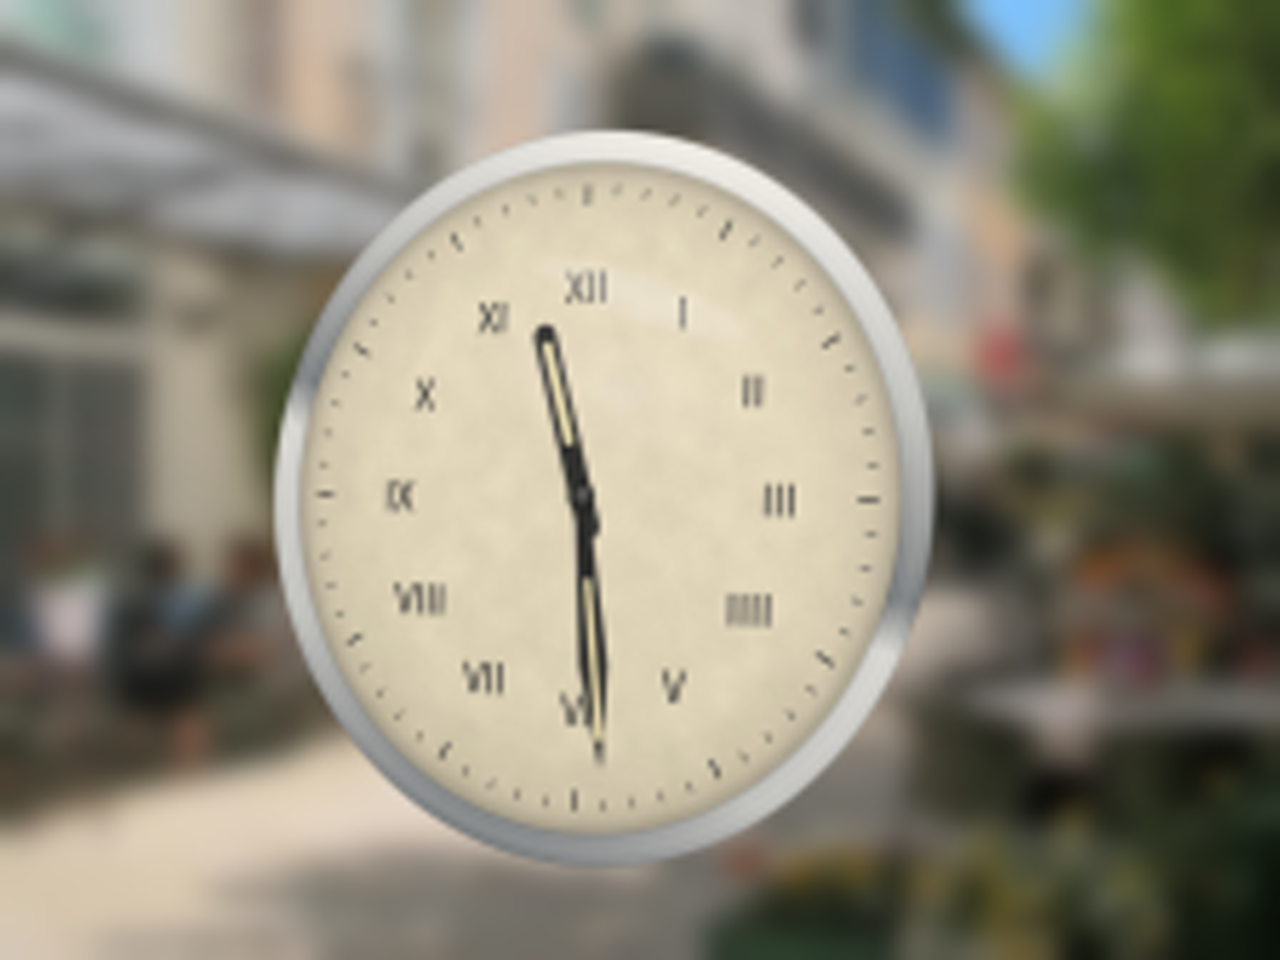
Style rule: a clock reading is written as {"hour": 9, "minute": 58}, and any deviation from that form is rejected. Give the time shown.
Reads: {"hour": 11, "minute": 29}
